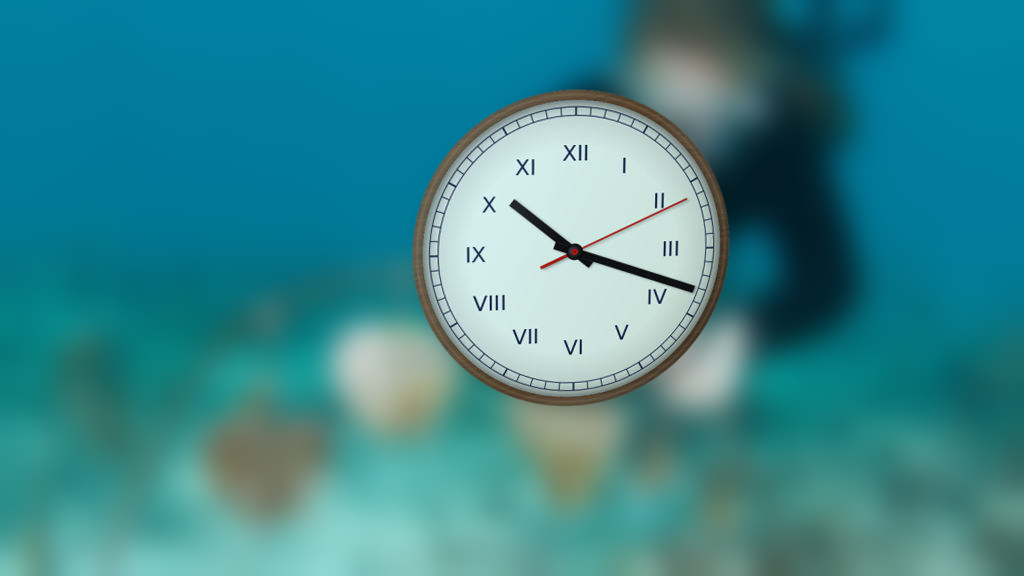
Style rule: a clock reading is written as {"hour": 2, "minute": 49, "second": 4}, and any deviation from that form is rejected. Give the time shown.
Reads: {"hour": 10, "minute": 18, "second": 11}
